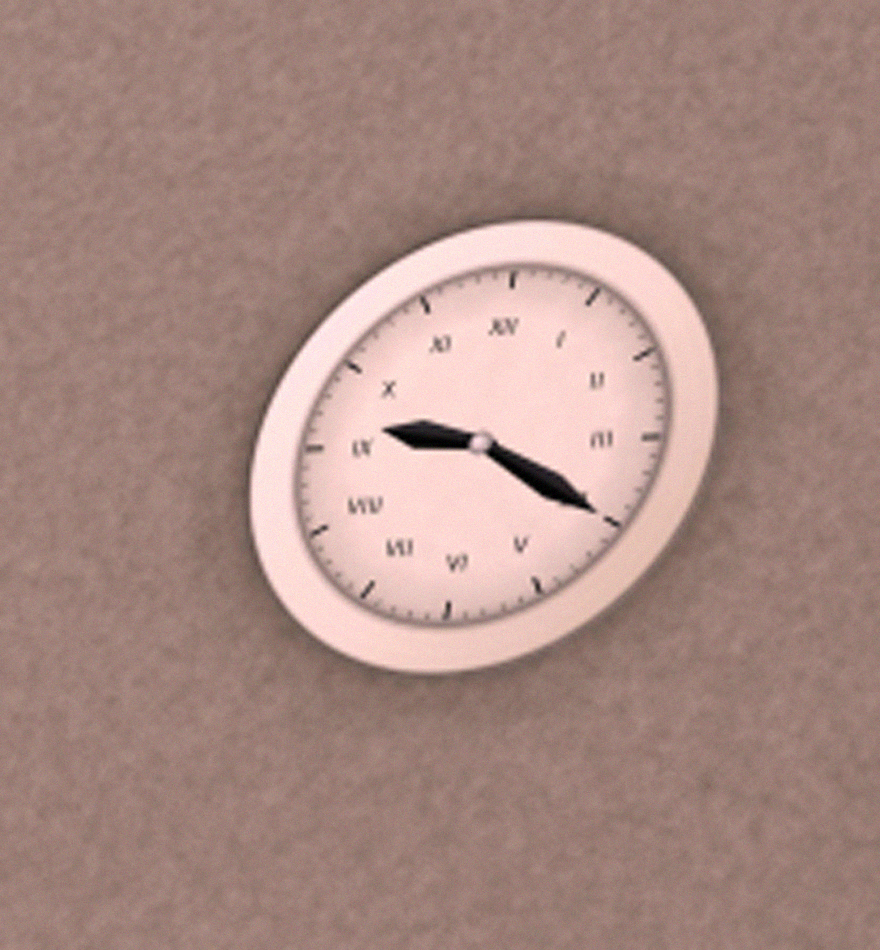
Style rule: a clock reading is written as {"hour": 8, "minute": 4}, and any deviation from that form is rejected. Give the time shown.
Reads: {"hour": 9, "minute": 20}
